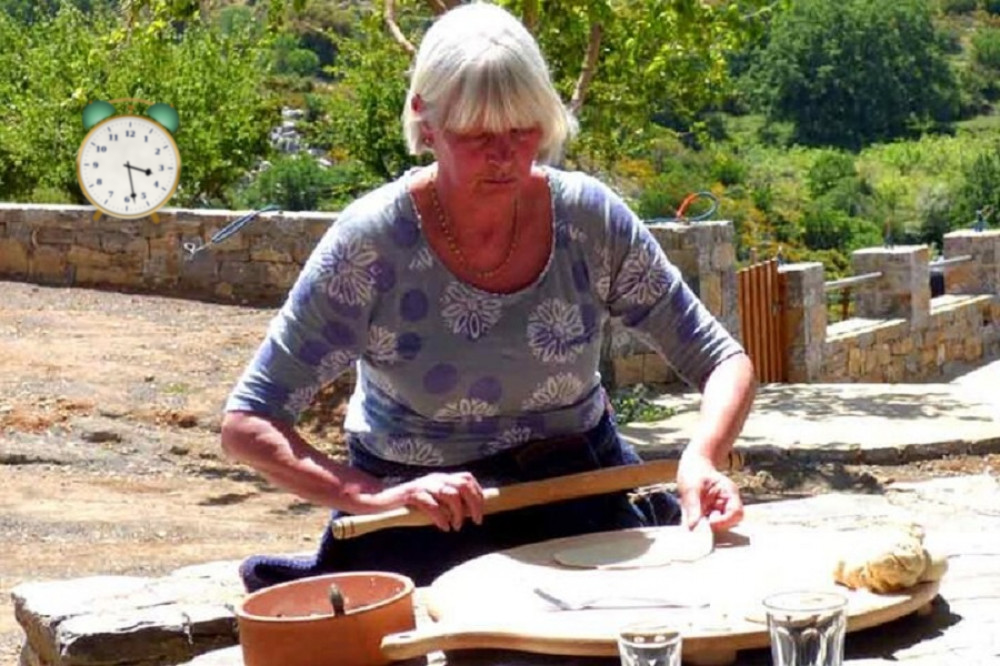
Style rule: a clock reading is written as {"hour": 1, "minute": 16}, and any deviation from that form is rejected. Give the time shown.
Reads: {"hour": 3, "minute": 28}
